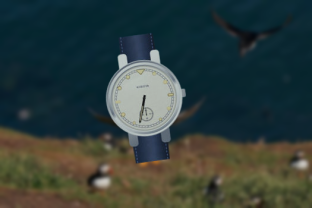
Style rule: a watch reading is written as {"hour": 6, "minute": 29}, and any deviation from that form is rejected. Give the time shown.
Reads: {"hour": 6, "minute": 33}
